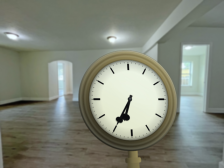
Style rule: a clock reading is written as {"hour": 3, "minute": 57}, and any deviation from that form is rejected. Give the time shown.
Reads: {"hour": 6, "minute": 35}
